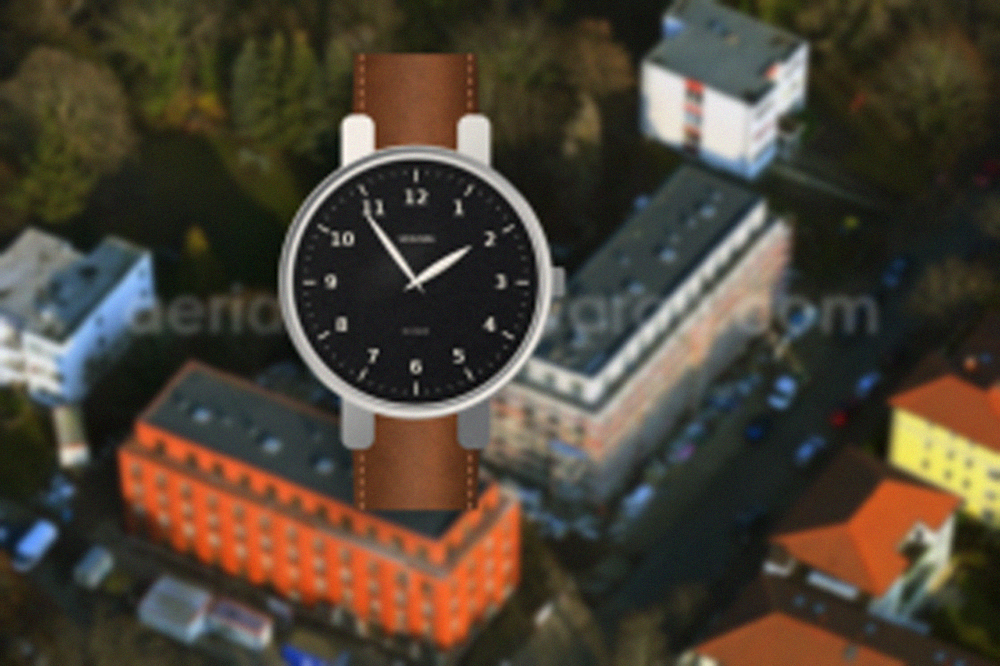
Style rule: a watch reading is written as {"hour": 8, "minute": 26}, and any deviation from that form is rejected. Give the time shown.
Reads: {"hour": 1, "minute": 54}
